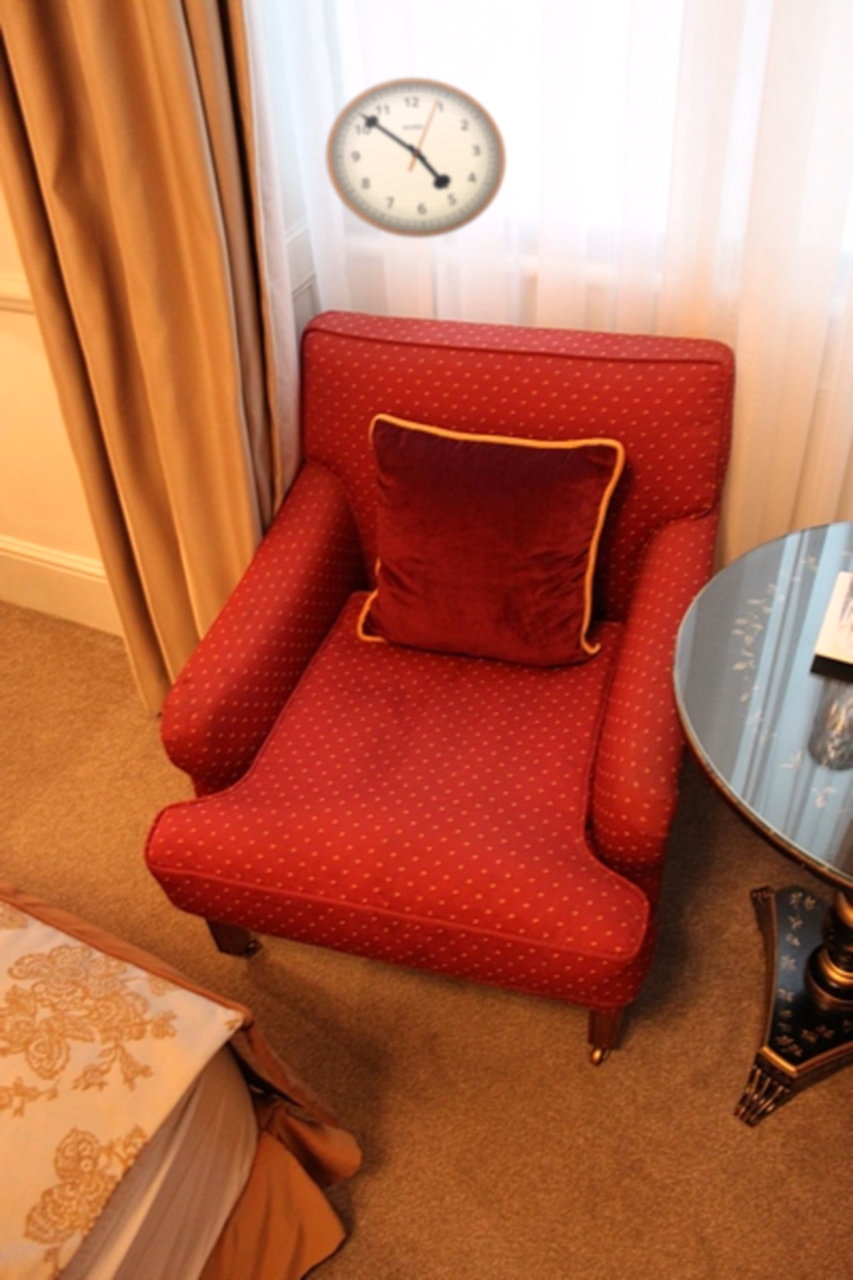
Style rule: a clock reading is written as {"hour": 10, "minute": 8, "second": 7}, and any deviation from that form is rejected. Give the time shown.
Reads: {"hour": 4, "minute": 52, "second": 4}
